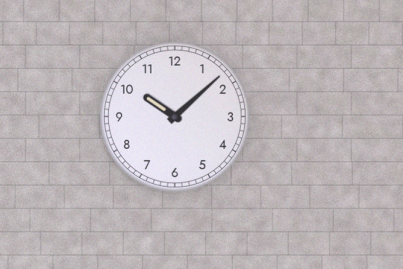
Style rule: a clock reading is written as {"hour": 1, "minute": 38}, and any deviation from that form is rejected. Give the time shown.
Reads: {"hour": 10, "minute": 8}
